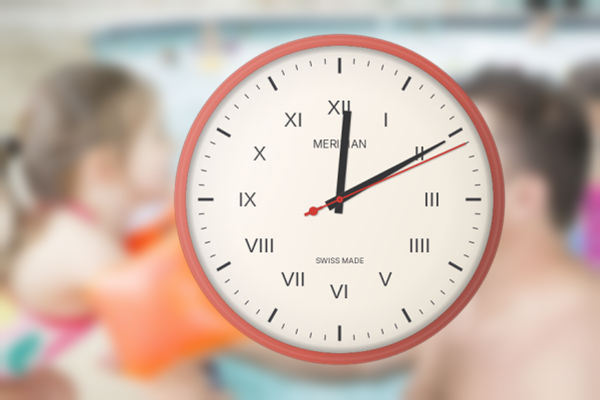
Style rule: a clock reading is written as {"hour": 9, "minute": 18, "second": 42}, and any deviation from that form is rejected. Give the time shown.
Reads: {"hour": 12, "minute": 10, "second": 11}
